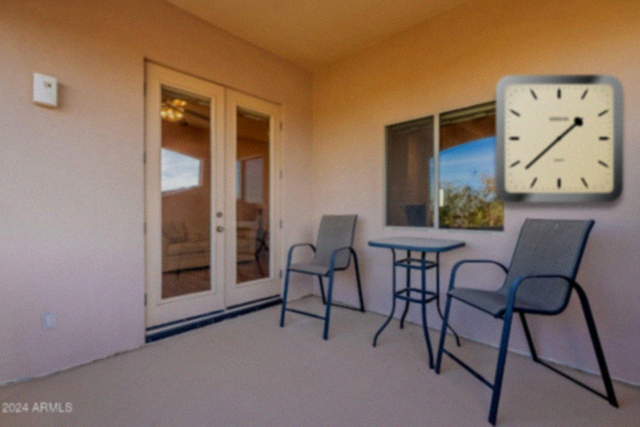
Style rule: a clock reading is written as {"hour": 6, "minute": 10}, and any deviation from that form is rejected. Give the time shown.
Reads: {"hour": 1, "minute": 38}
